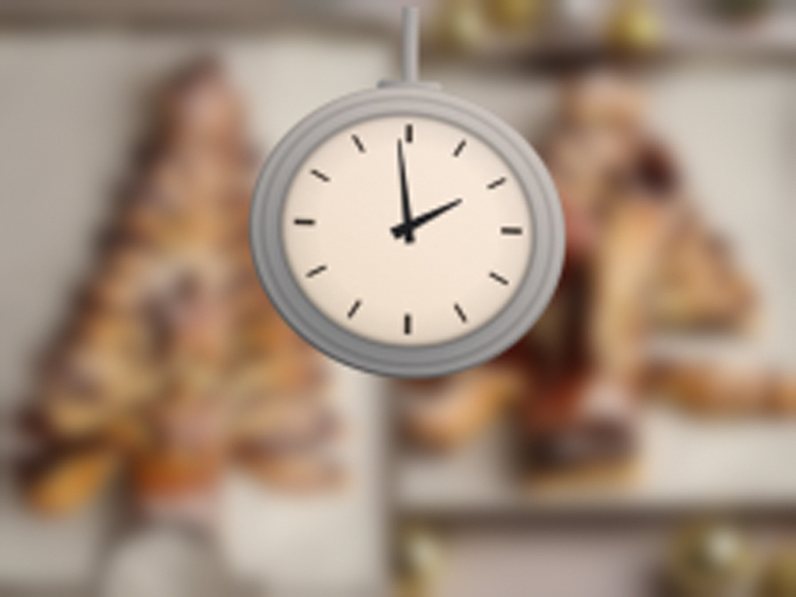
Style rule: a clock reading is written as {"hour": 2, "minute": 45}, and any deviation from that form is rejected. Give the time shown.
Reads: {"hour": 1, "minute": 59}
